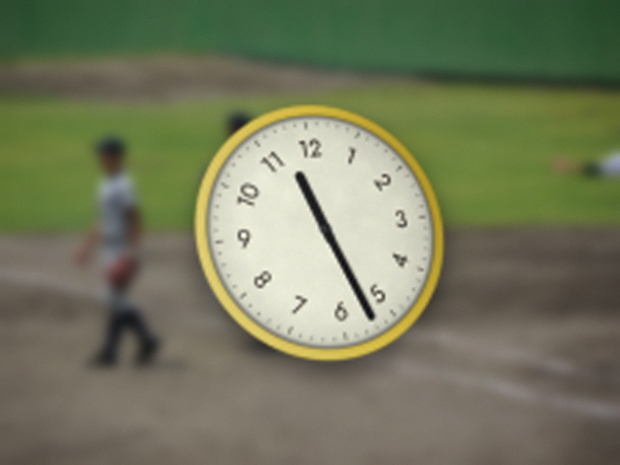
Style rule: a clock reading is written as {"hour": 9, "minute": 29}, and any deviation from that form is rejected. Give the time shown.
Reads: {"hour": 11, "minute": 27}
